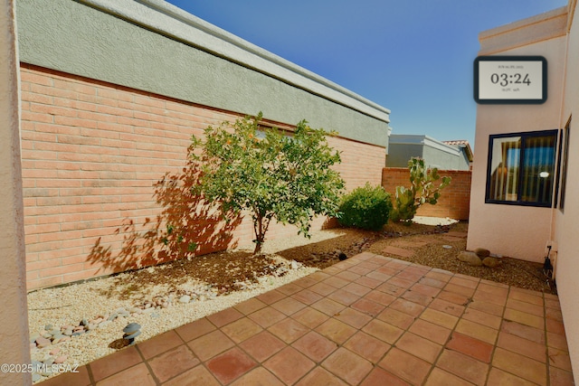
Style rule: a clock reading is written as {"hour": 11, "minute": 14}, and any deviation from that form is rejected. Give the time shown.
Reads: {"hour": 3, "minute": 24}
